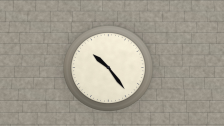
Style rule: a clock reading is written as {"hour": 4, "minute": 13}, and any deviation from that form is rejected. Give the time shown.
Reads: {"hour": 10, "minute": 24}
